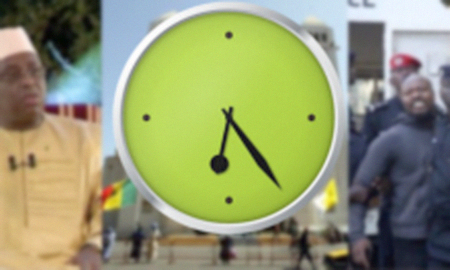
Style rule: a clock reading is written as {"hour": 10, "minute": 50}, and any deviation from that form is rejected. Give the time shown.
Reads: {"hour": 6, "minute": 24}
